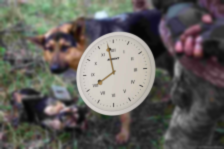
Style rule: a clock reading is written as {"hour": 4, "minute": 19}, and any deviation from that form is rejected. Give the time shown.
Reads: {"hour": 7, "minute": 58}
